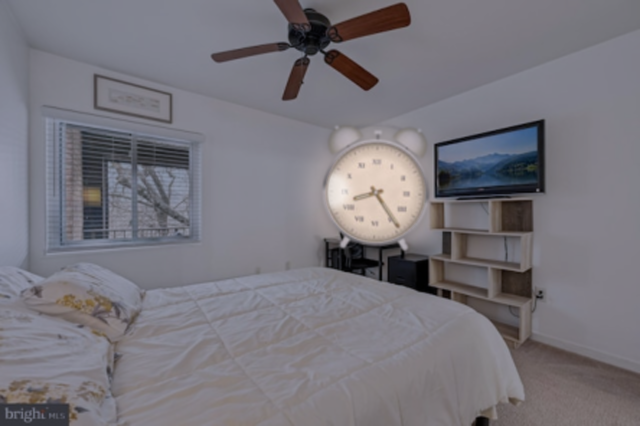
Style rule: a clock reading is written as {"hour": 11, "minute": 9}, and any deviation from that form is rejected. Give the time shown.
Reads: {"hour": 8, "minute": 24}
